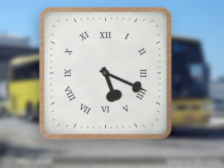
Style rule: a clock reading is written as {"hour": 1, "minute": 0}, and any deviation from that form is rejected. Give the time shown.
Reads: {"hour": 5, "minute": 19}
